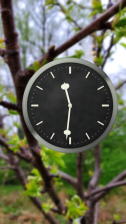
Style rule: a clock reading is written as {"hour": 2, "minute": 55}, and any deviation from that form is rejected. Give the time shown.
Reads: {"hour": 11, "minute": 31}
